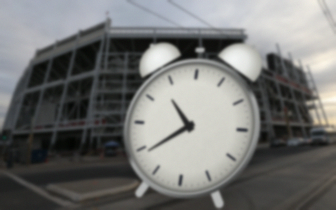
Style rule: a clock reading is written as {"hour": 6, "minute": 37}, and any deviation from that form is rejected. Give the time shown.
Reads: {"hour": 10, "minute": 39}
